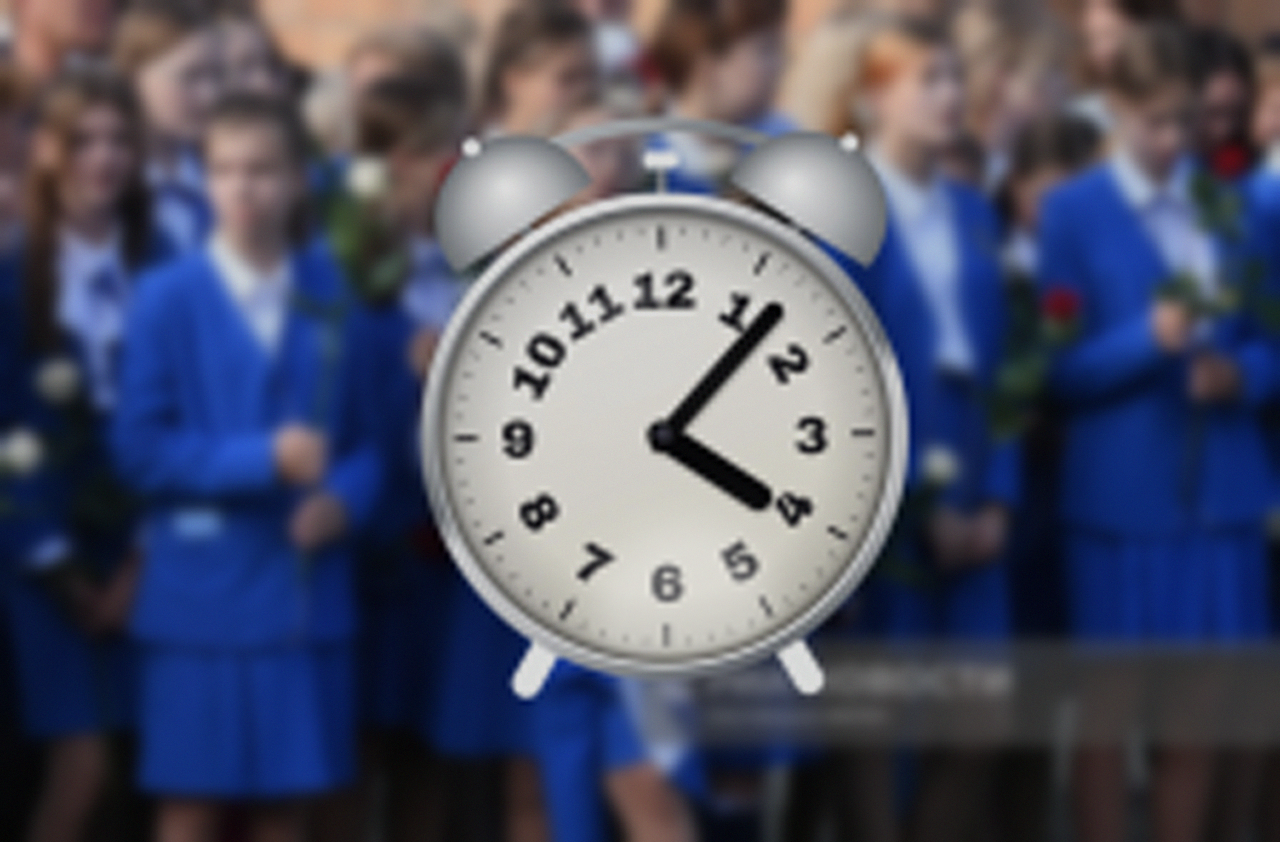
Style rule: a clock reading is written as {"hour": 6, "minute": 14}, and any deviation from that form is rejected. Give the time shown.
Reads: {"hour": 4, "minute": 7}
